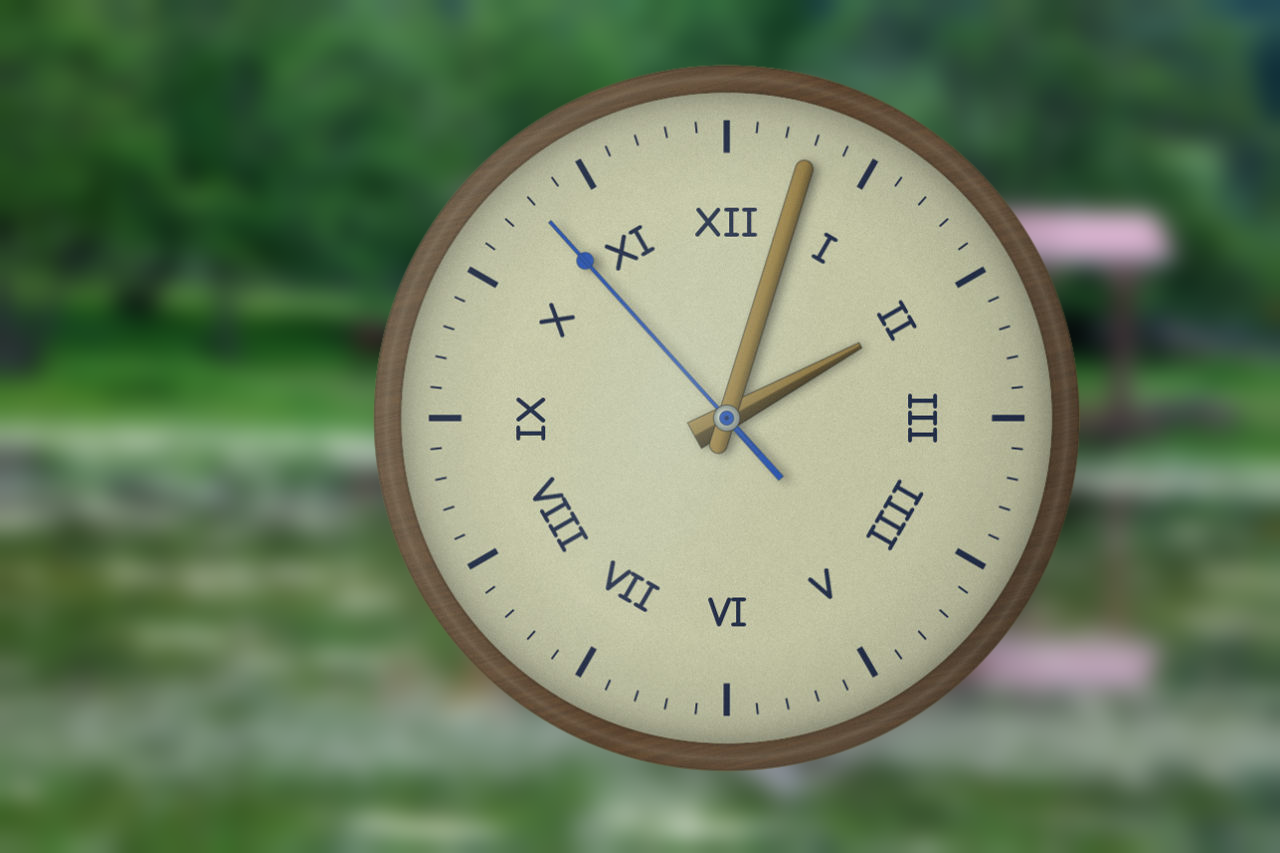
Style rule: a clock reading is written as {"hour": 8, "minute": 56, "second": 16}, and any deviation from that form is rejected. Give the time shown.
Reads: {"hour": 2, "minute": 2, "second": 53}
